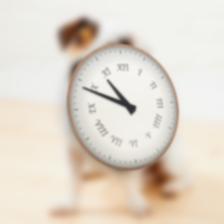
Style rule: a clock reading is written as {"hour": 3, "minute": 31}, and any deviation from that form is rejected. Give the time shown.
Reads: {"hour": 10, "minute": 49}
